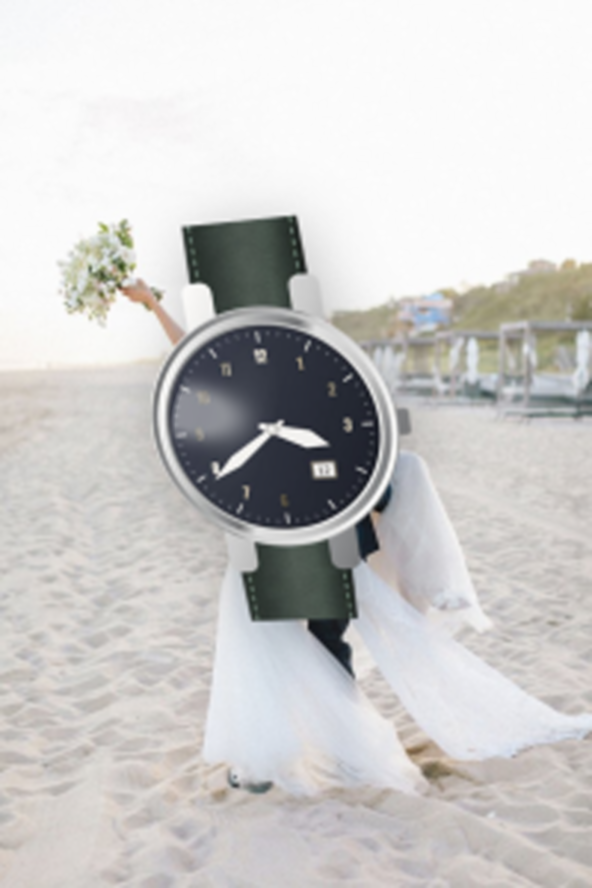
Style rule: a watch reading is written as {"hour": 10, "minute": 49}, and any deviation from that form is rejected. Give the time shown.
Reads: {"hour": 3, "minute": 39}
